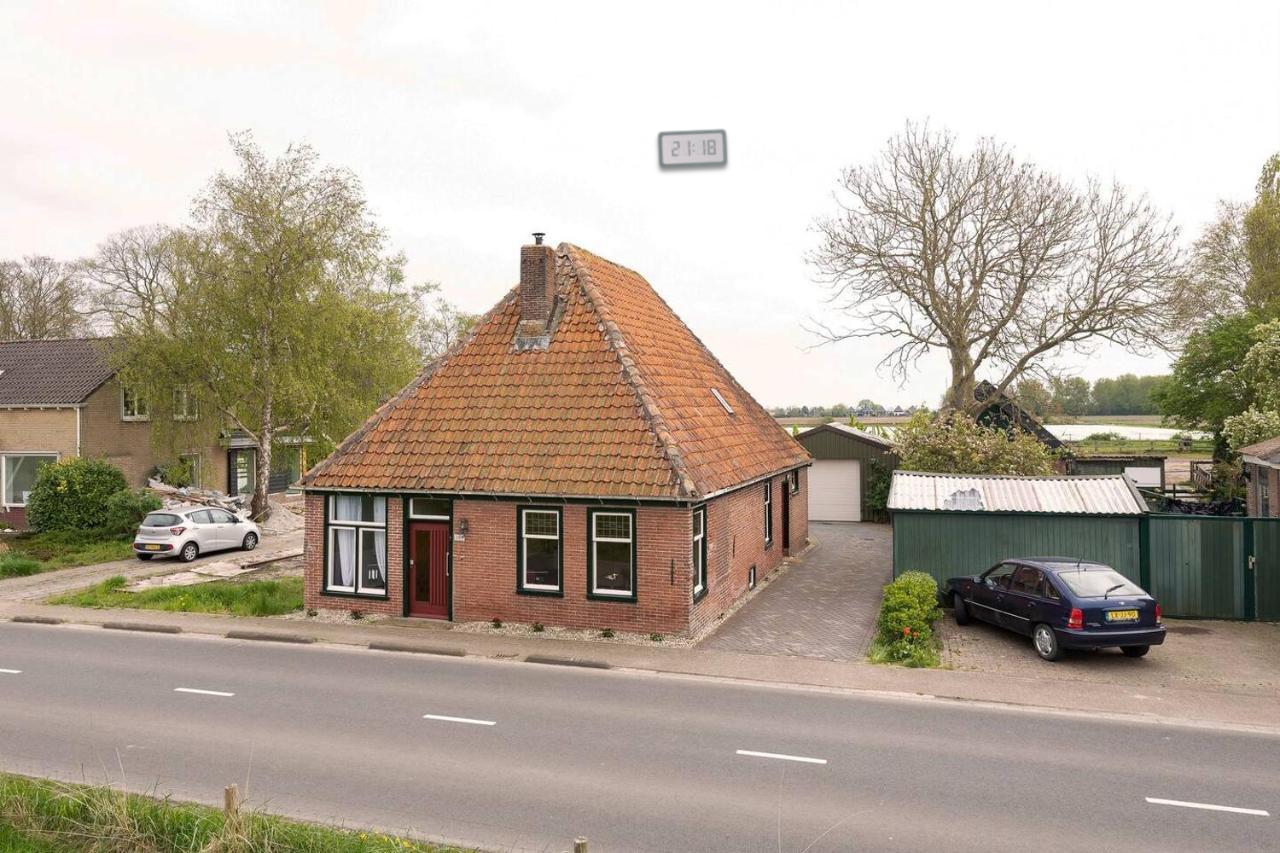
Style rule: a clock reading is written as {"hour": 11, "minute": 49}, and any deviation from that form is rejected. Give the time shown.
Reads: {"hour": 21, "minute": 18}
